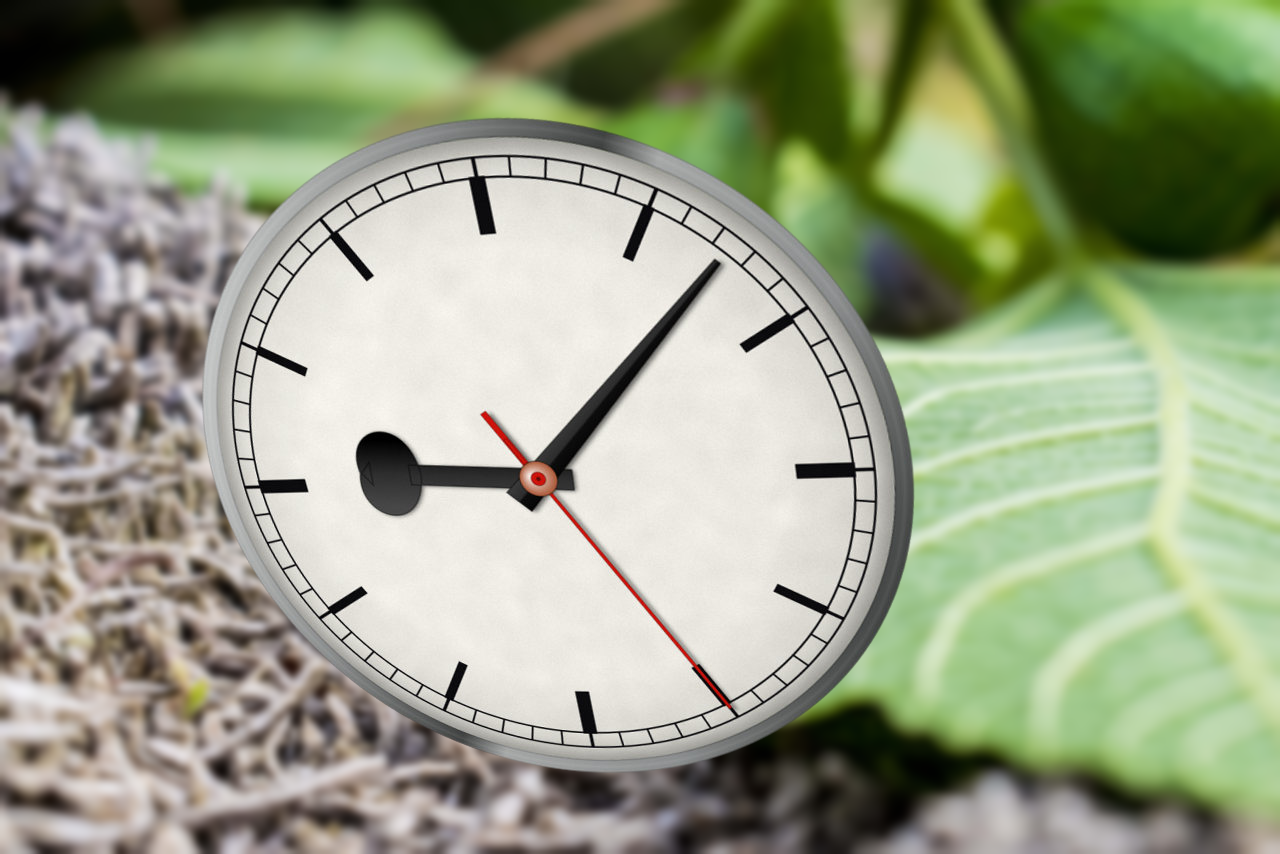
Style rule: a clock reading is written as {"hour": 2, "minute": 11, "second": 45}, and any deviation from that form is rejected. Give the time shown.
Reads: {"hour": 9, "minute": 7, "second": 25}
